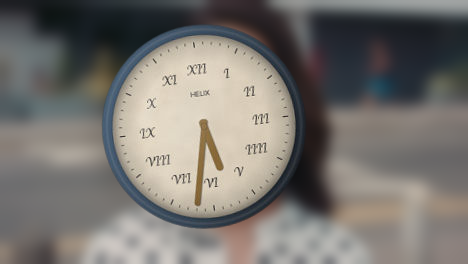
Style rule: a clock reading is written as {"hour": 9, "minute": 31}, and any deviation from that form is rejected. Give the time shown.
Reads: {"hour": 5, "minute": 32}
